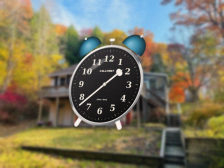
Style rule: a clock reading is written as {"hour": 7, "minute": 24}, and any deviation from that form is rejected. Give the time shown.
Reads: {"hour": 1, "minute": 38}
